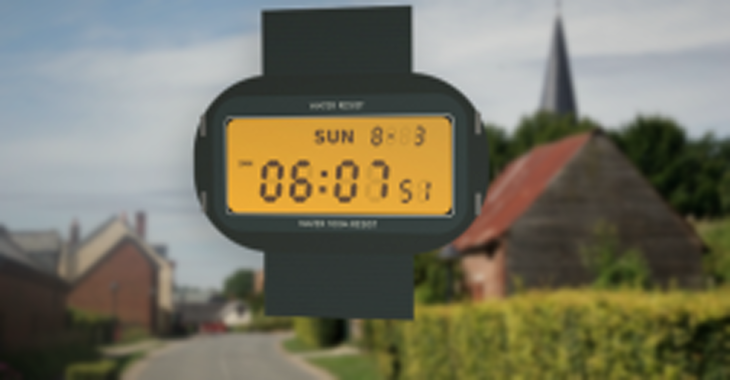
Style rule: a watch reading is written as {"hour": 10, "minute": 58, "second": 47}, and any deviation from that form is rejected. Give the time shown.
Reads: {"hour": 6, "minute": 7, "second": 51}
